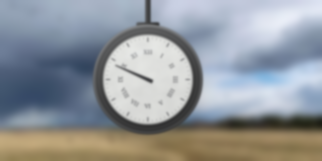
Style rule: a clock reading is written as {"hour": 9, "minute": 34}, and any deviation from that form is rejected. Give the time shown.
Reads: {"hour": 9, "minute": 49}
